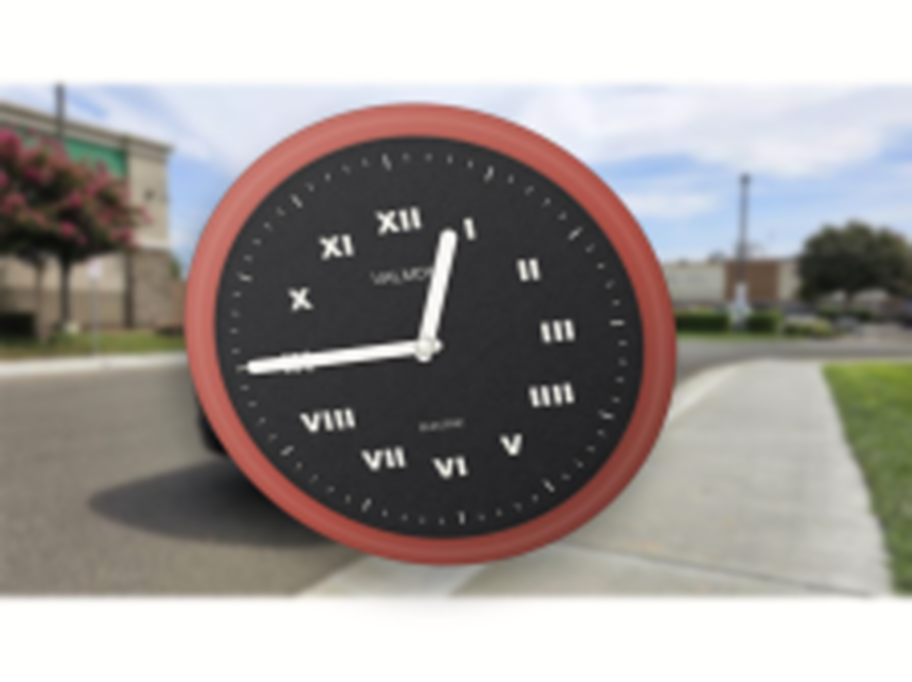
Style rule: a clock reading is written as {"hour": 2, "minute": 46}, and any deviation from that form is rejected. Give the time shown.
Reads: {"hour": 12, "minute": 45}
